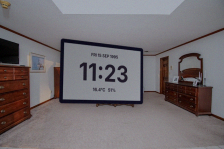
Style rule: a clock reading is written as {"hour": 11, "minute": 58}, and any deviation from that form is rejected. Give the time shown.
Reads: {"hour": 11, "minute": 23}
